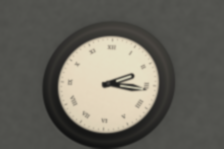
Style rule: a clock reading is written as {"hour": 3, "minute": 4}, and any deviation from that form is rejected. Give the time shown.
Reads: {"hour": 2, "minute": 16}
